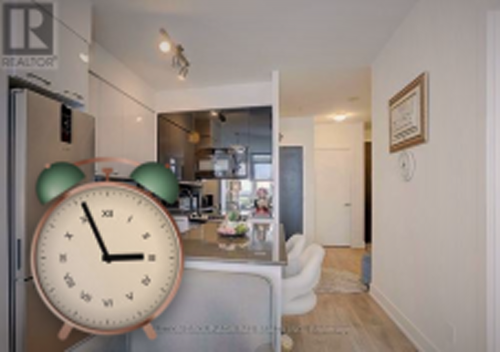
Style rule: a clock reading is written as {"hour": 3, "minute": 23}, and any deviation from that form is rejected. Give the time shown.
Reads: {"hour": 2, "minute": 56}
